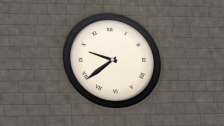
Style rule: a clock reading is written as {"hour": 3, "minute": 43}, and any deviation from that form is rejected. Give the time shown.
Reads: {"hour": 9, "minute": 39}
